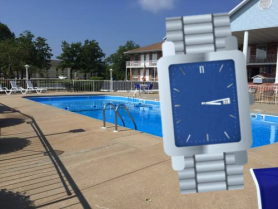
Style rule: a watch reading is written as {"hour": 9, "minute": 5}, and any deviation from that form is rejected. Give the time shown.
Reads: {"hour": 3, "minute": 14}
